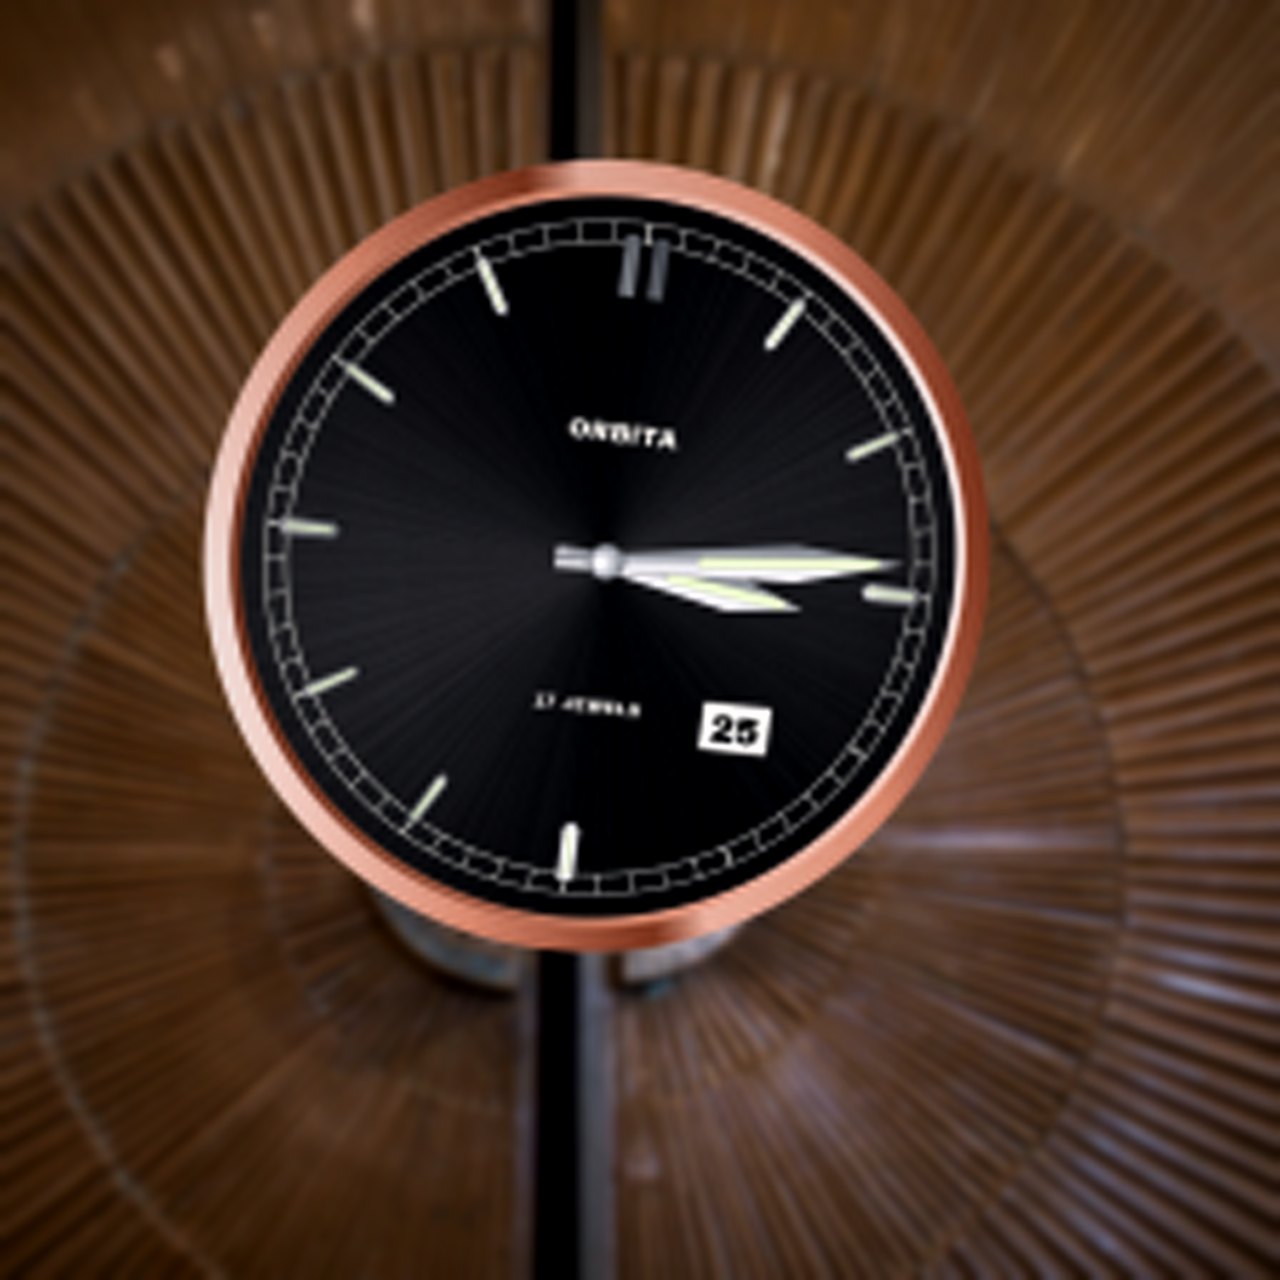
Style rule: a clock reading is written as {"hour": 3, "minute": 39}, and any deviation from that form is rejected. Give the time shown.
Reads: {"hour": 3, "minute": 14}
